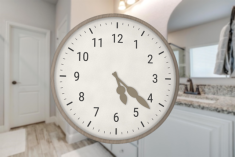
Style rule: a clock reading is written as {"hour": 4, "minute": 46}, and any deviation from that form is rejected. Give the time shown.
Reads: {"hour": 5, "minute": 22}
